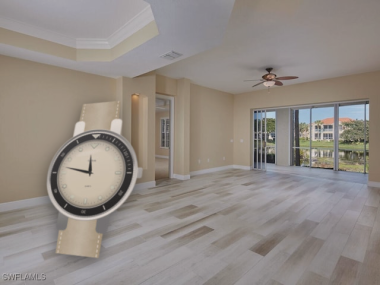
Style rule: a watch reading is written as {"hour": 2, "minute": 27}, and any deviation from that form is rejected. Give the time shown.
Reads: {"hour": 11, "minute": 47}
